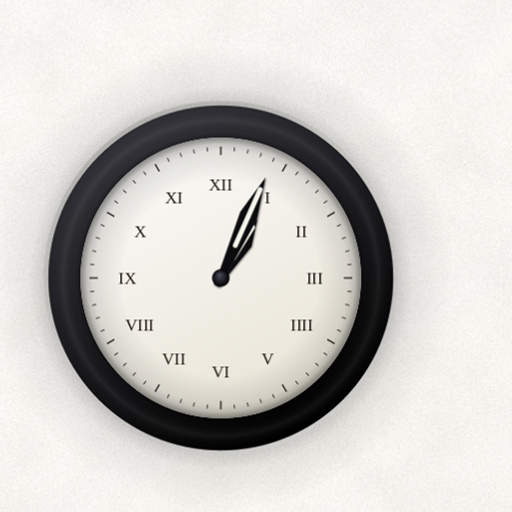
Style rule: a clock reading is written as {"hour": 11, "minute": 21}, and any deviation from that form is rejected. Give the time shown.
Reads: {"hour": 1, "minute": 4}
